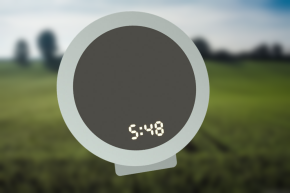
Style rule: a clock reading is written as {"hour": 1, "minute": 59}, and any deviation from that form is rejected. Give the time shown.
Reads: {"hour": 5, "minute": 48}
